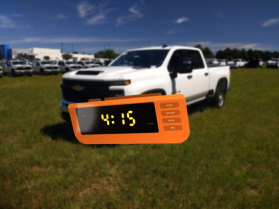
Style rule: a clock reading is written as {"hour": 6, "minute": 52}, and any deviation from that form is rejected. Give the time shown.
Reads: {"hour": 4, "minute": 15}
